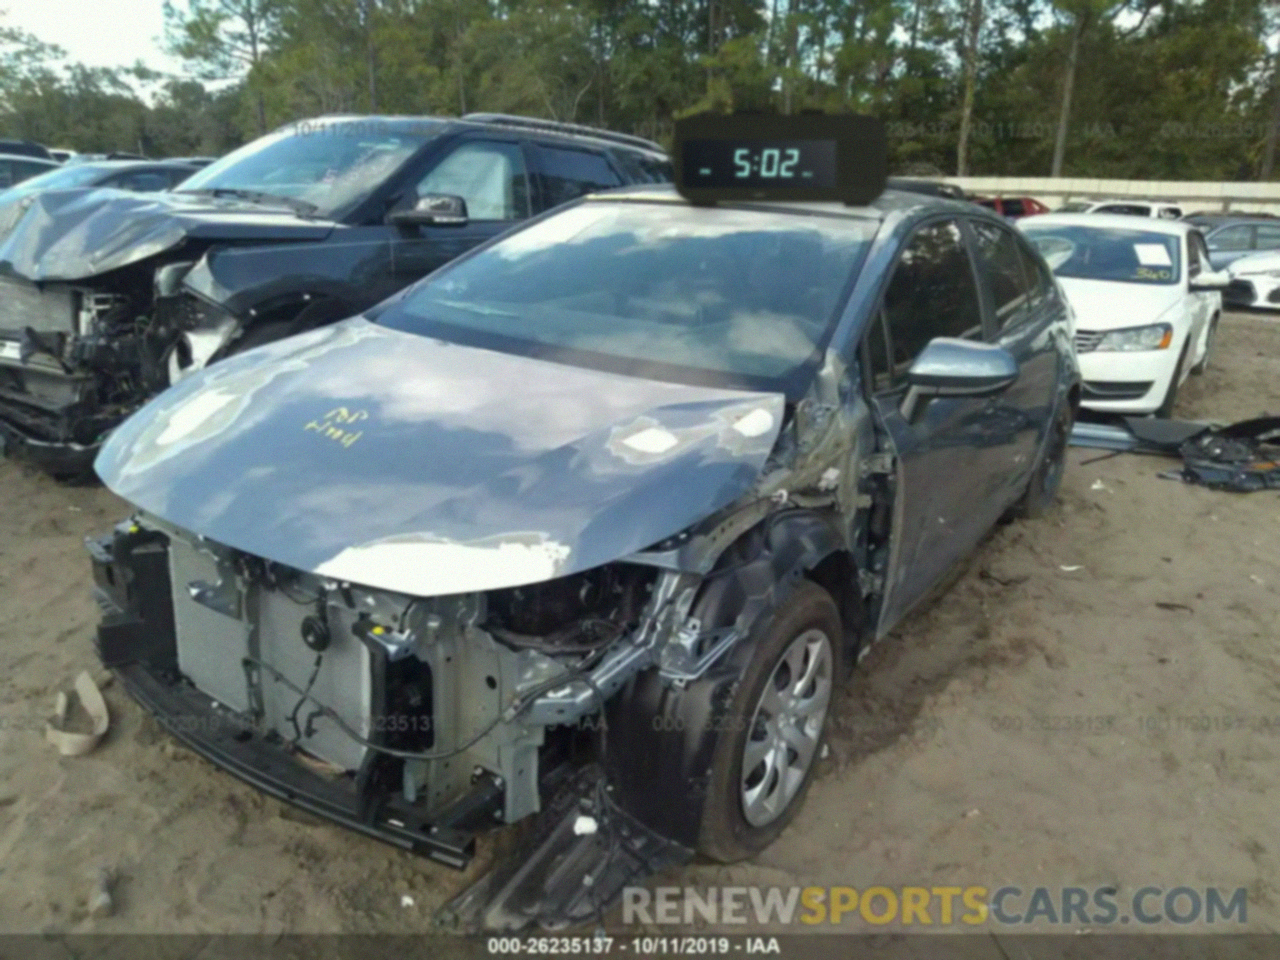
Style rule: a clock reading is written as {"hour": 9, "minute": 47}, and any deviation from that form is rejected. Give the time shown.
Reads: {"hour": 5, "minute": 2}
